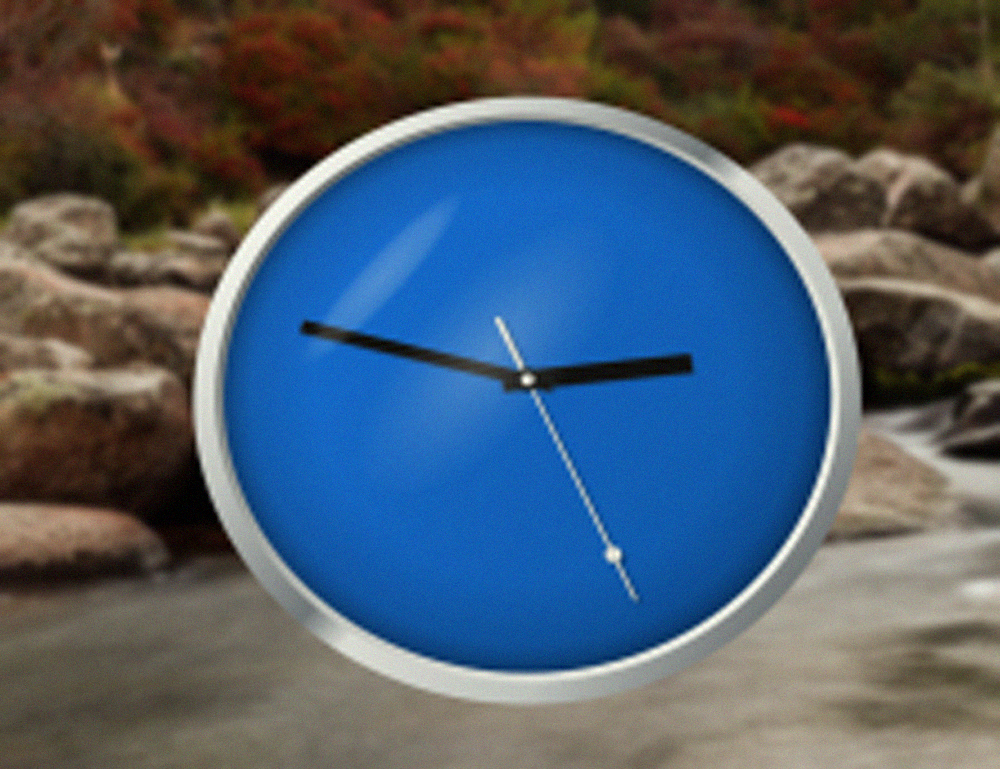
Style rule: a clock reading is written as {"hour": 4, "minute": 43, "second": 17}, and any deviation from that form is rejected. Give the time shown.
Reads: {"hour": 2, "minute": 47, "second": 26}
